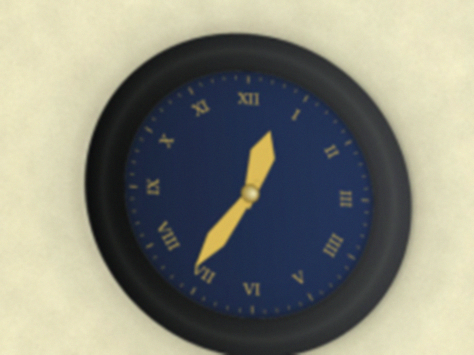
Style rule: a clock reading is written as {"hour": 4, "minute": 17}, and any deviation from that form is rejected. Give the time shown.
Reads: {"hour": 12, "minute": 36}
